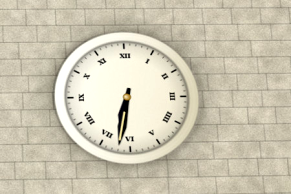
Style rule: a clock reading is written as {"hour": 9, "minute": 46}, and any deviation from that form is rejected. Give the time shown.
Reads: {"hour": 6, "minute": 32}
